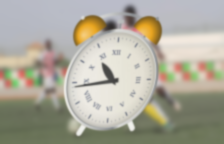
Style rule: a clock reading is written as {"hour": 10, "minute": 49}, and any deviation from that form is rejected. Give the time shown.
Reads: {"hour": 10, "minute": 44}
